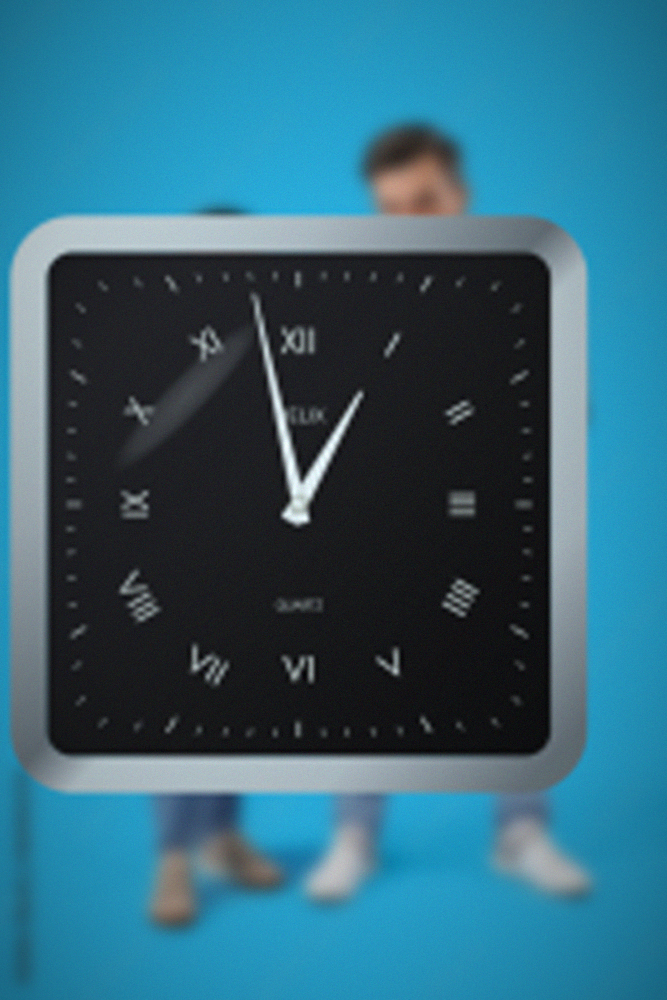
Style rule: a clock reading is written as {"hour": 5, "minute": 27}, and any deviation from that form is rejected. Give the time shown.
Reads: {"hour": 12, "minute": 58}
